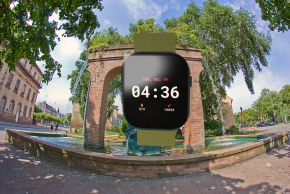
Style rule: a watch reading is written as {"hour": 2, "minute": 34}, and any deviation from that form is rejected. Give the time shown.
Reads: {"hour": 4, "minute": 36}
